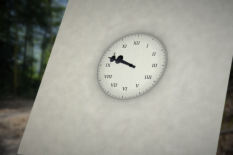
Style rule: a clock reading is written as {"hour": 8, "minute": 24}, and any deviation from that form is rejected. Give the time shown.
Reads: {"hour": 9, "minute": 48}
